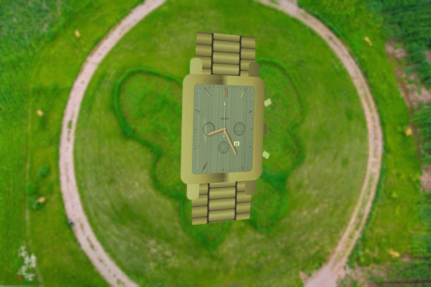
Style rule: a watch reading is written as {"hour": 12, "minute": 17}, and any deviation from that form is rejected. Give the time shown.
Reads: {"hour": 8, "minute": 25}
